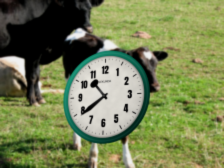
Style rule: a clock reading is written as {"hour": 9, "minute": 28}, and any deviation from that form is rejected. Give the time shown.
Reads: {"hour": 10, "minute": 39}
